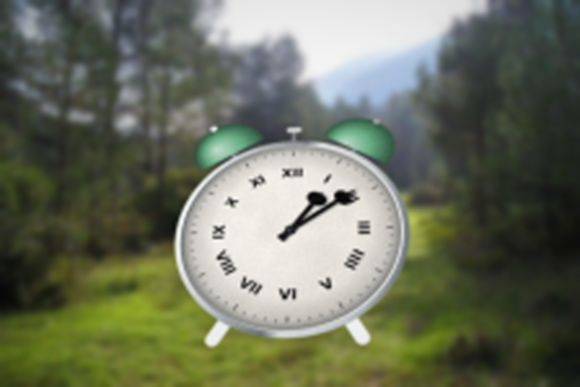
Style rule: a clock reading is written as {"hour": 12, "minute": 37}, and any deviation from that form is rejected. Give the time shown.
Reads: {"hour": 1, "minute": 9}
